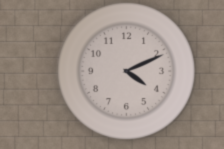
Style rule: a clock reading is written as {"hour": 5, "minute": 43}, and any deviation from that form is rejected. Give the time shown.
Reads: {"hour": 4, "minute": 11}
